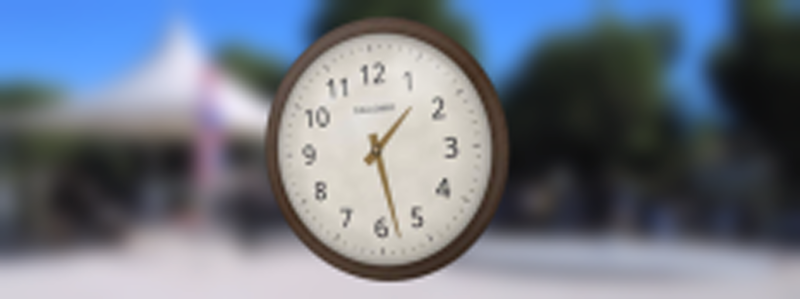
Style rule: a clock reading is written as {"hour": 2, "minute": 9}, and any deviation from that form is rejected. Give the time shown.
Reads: {"hour": 1, "minute": 28}
